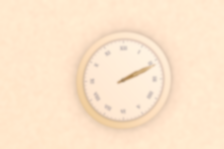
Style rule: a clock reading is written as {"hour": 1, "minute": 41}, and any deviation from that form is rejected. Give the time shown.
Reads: {"hour": 2, "minute": 11}
